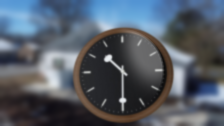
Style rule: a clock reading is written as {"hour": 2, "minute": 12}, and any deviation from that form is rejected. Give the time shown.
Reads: {"hour": 10, "minute": 30}
